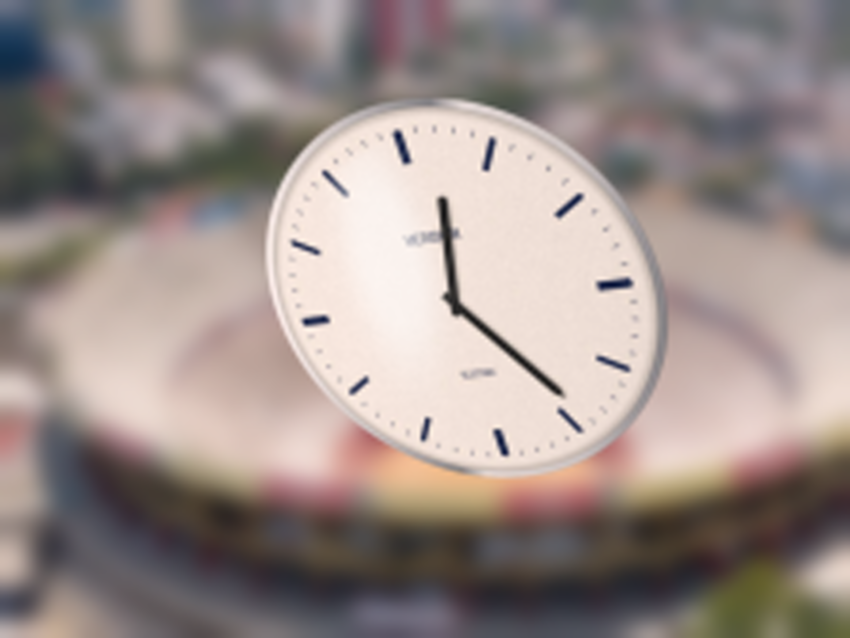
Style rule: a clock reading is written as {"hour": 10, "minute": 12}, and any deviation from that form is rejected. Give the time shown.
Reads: {"hour": 12, "minute": 24}
